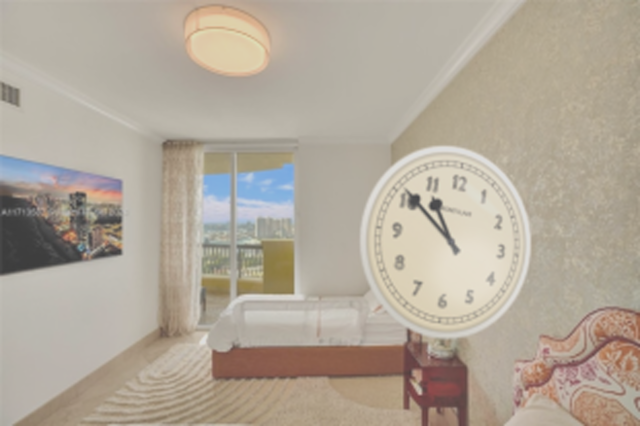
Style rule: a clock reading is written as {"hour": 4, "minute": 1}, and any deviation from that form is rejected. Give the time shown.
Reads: {"hour": 10, "minute": 51}
